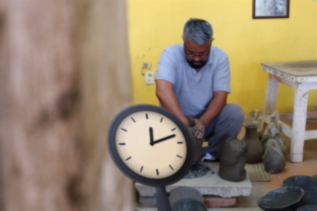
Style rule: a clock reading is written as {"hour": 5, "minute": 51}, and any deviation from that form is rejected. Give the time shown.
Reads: {"hour": 12, "minute": 12}
